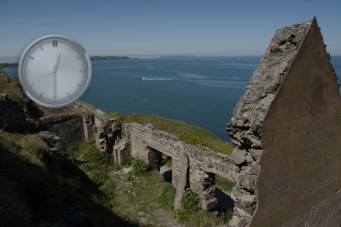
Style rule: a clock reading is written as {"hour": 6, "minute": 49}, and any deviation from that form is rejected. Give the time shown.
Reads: {"hour": 12, "minute": 30}
